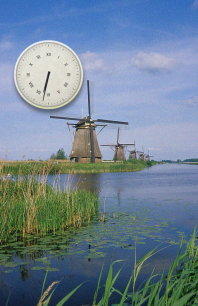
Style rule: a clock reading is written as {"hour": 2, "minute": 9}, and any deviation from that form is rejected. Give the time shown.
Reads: {"hour": 6, "minute": 32}
